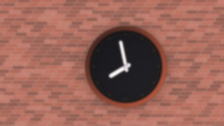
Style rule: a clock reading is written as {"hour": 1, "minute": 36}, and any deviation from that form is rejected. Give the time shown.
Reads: {"hour": 7, "minute": 58}
